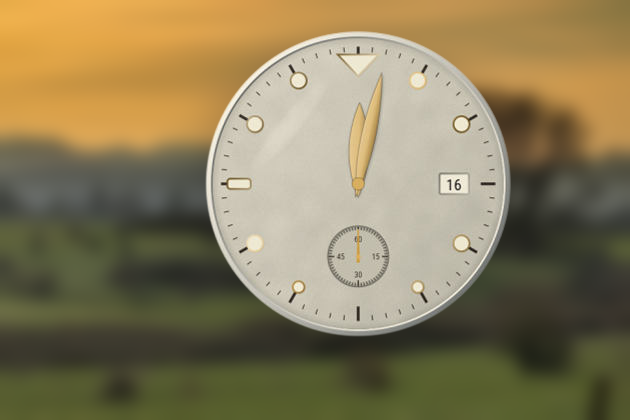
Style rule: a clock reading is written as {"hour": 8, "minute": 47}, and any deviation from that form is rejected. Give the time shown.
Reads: {"hour": 12, "minute": 2}
